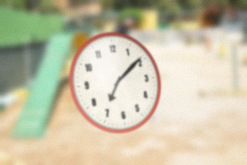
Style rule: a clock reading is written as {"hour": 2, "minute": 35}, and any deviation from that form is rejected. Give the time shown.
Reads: {"hour": 7, "minute": 9}
